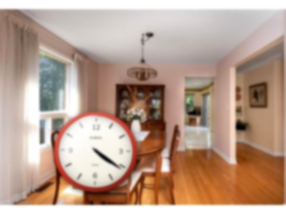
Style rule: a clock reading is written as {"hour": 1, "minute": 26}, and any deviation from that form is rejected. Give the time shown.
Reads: {"hour": 4, "minute": 21}
